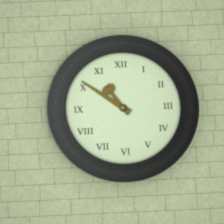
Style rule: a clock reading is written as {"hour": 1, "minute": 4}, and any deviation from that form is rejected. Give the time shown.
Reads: {"hour": 10, "minute": 51}
